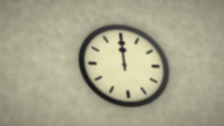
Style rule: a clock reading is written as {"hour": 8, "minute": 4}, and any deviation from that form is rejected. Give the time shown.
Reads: {"hour": 12, "minute": 0}
